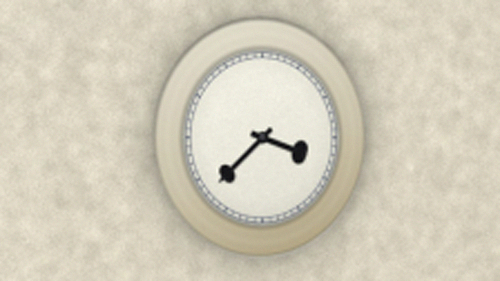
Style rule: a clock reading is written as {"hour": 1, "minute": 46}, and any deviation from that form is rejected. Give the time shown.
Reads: {"hour": 3, "minute": 38}
